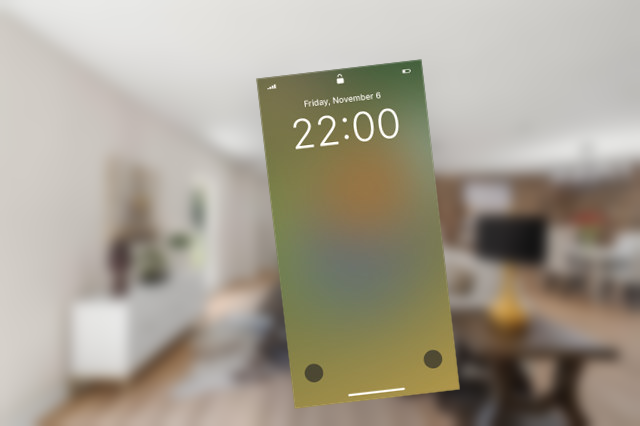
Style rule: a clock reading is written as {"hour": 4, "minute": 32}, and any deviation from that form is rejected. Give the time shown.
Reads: {"hour": 22, "minute": 0}
